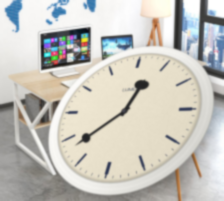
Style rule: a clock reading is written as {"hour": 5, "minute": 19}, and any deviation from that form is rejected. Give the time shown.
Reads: {"hour": 12, "minute": 38}
